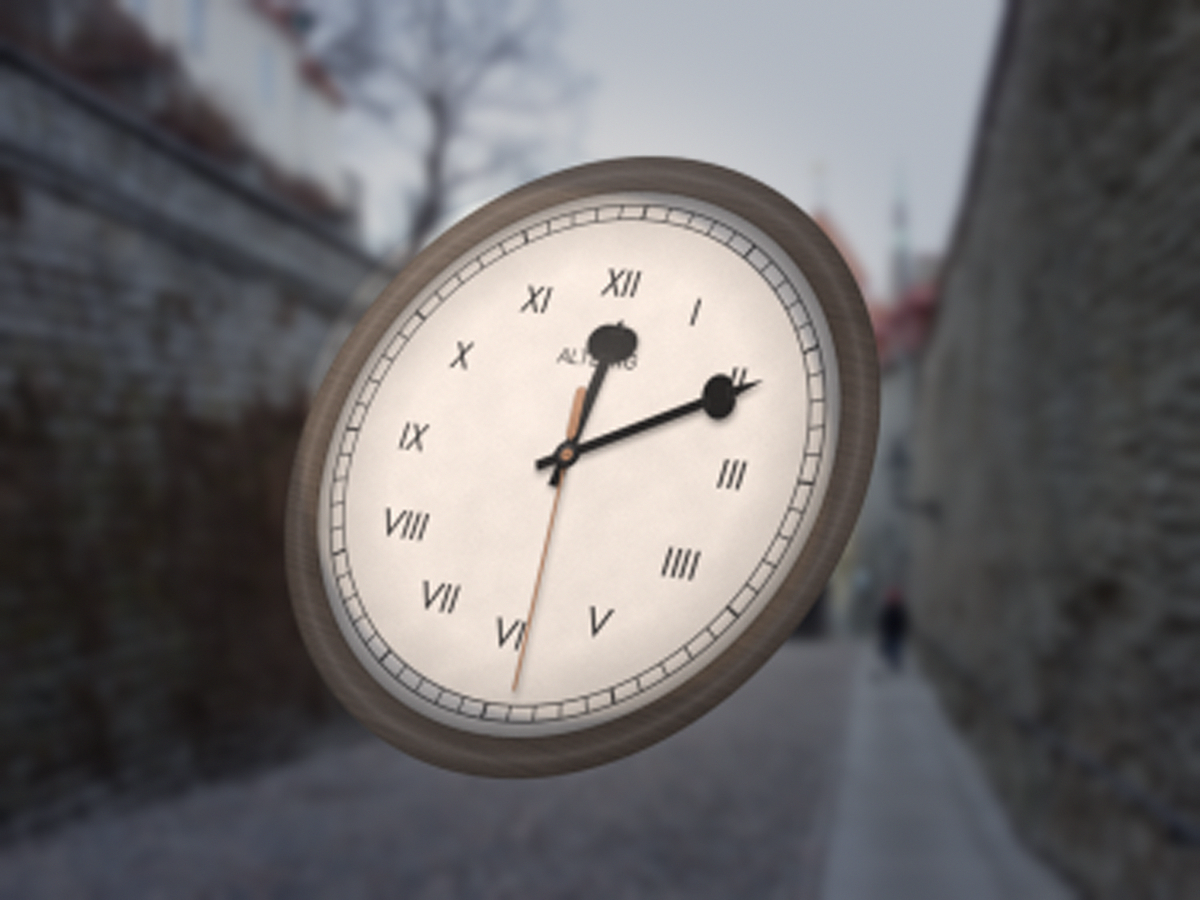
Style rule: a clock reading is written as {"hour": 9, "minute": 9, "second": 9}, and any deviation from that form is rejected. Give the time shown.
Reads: {"hour": 12, "minute": 10, "second": 29}
